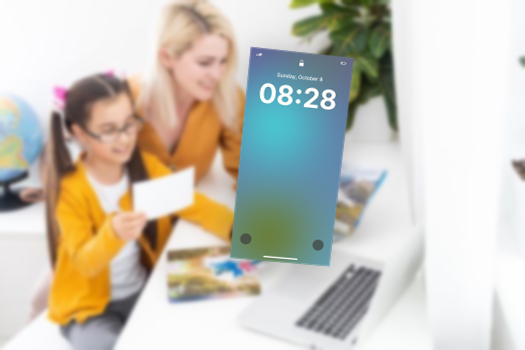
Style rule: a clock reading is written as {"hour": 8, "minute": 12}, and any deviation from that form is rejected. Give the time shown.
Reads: {"hour": 8, "minute": 28}
